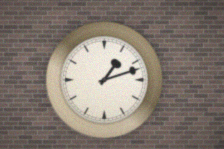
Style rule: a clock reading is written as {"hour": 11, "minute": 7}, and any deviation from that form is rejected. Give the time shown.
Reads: {"hour": 1, "minute": 12}
